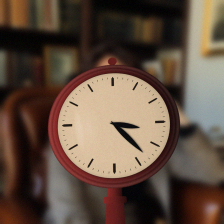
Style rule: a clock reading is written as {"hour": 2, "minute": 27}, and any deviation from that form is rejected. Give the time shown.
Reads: {"hour": 3, "minute": 23}
